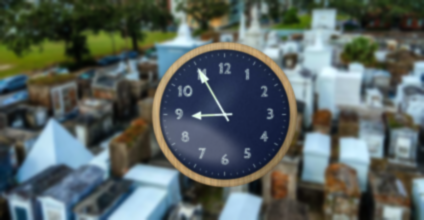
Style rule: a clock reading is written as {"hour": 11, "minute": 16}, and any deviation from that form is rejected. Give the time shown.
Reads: {"hour": 8, "minute": 55}
